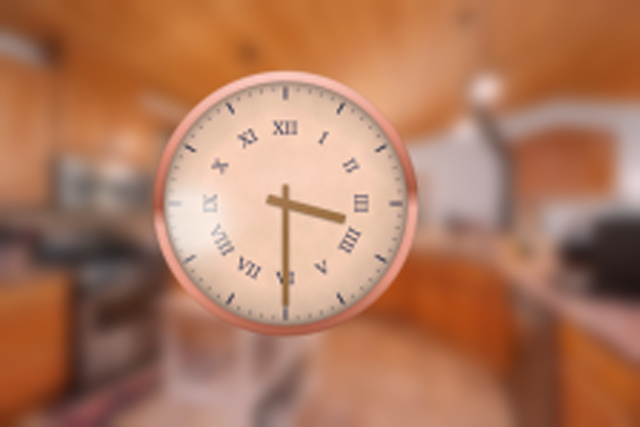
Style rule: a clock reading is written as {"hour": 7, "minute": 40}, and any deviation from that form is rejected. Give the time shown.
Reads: {"hour": 3, "minute": 30}
